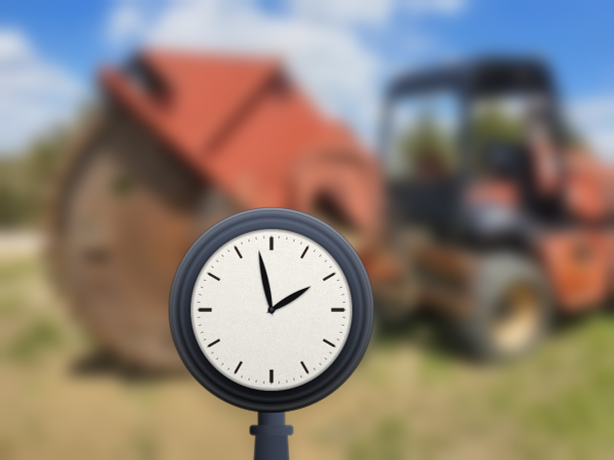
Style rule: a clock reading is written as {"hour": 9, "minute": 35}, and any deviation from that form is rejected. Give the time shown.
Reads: {"hour": 1, "minute": 58}
